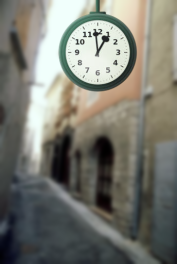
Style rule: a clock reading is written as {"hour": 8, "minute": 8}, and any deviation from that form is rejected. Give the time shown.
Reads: {"hour": 12, "minute": 59}
